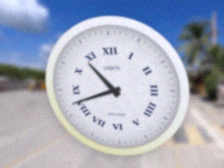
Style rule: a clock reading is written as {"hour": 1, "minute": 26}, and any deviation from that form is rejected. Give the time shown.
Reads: {"hour": 10, "minute": 42}
